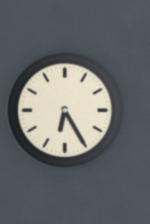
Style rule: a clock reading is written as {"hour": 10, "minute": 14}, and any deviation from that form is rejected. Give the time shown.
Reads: {"hour": 6, "minute": 25}
